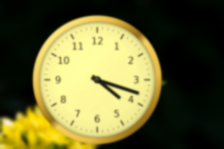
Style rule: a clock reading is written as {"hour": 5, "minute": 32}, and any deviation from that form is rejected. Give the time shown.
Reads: {"hour": 4, "minute": 18}
